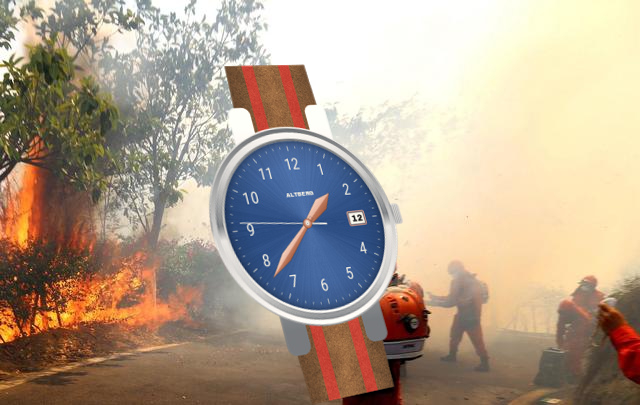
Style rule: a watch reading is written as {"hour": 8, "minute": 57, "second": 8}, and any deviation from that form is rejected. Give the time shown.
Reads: {"hour": 1, "minute": 37, "second": 46}
